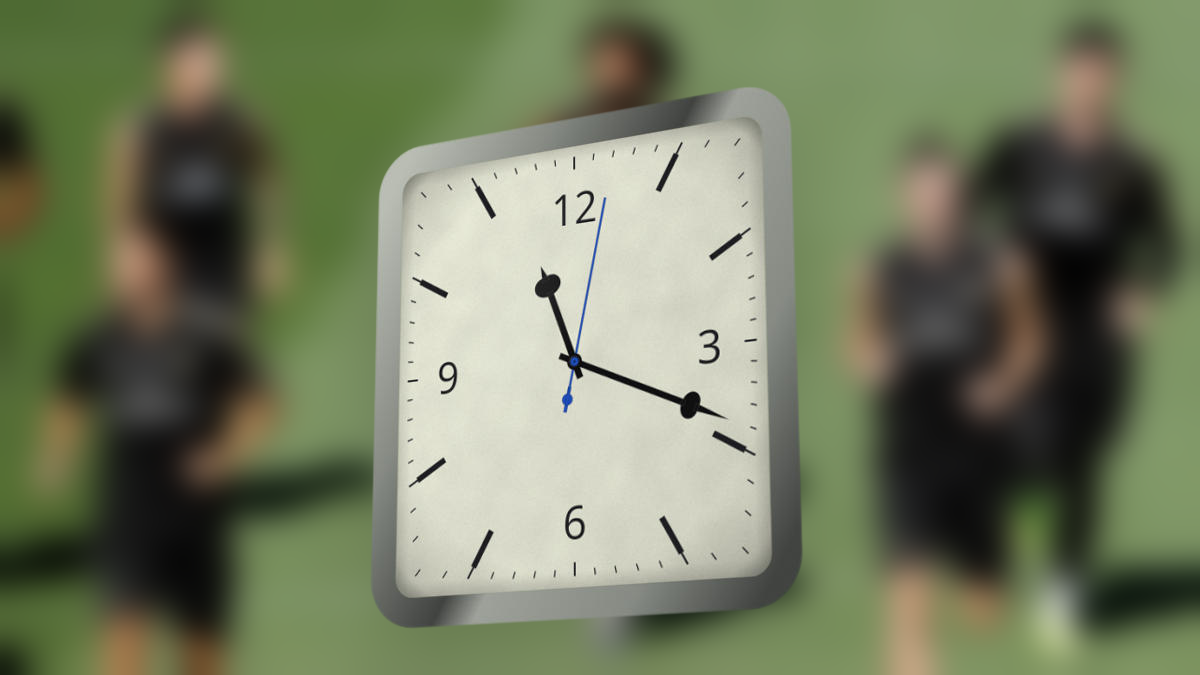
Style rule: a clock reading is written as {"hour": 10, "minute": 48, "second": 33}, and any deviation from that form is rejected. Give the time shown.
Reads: {"hour": 11, "minute": 19, "second": 2}
